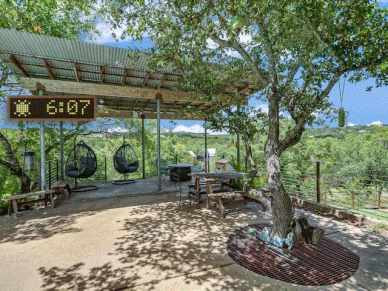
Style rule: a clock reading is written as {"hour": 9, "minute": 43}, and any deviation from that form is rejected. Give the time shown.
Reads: {"hour": 6, "minute": 7}
